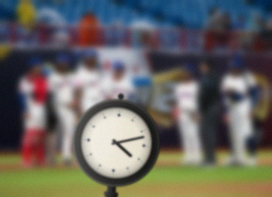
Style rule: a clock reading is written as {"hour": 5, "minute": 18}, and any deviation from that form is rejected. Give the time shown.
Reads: {"hour": 4, "minute": 12}
